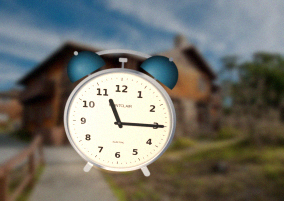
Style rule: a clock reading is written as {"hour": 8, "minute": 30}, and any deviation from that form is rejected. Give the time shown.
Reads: {"hour": 11, "minute": 15}
